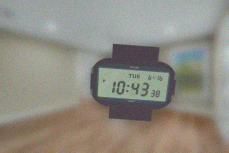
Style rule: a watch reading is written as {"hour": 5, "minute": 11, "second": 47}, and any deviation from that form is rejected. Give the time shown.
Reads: {"hour": 10, "minute": 43, "second": 38}
